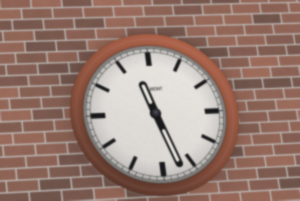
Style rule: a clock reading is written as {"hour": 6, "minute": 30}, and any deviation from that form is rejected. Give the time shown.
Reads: {"hour": 11, "minute": 27}
